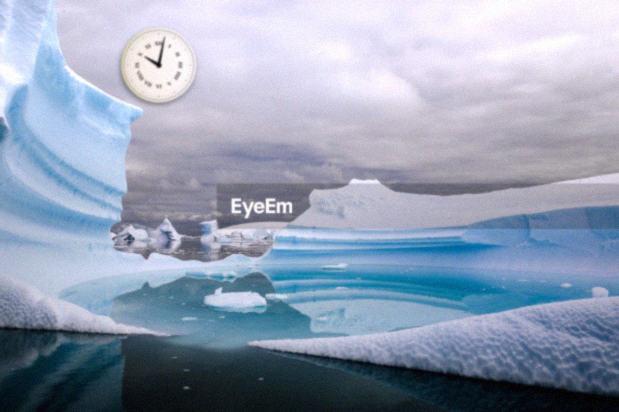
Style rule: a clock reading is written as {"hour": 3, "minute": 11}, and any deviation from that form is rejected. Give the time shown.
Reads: {"hour": 10, "minute": 2}
